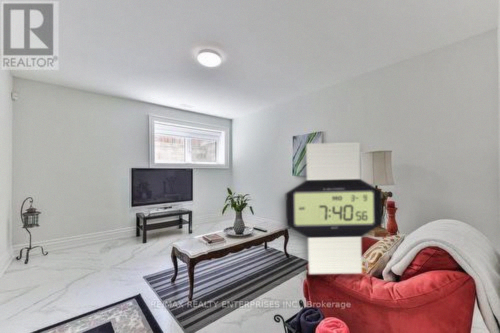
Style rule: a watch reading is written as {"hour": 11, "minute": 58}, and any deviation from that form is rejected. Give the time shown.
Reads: {"hour": 7, "minute": 40}
